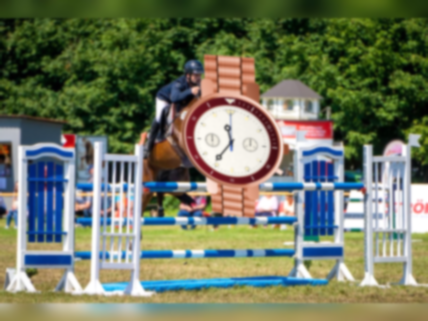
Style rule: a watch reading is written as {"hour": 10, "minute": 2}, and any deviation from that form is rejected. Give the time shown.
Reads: {"hour": 11, "minute": 36}
